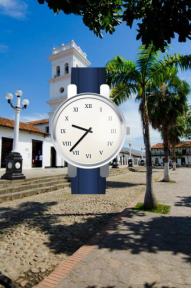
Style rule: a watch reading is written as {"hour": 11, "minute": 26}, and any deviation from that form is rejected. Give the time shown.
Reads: {"hour": 9, "minute": 37}
